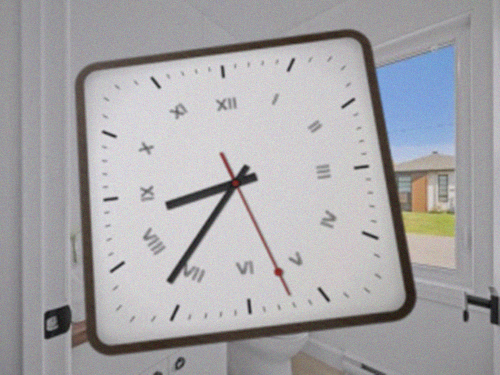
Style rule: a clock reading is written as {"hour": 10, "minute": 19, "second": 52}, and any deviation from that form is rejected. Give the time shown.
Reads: {"hour": 8, "minute": 36, "second": 27}
